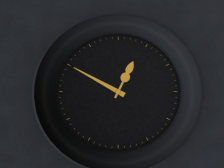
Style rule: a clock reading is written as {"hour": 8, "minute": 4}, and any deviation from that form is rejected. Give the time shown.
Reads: {"hour": 12, "minute": 50}
